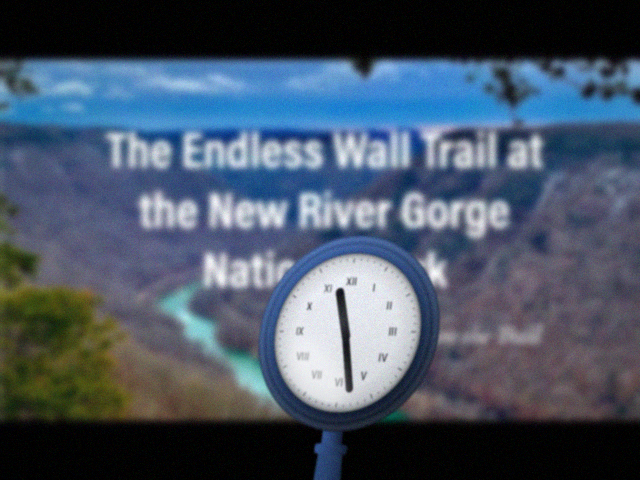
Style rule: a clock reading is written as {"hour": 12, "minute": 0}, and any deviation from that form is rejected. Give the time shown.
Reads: {"hour": 11, "minute": 28}
